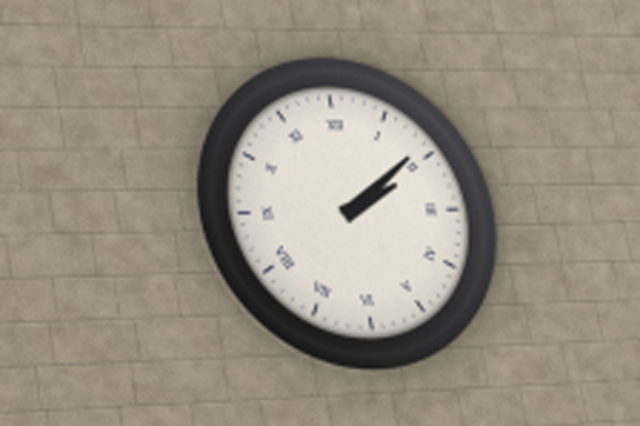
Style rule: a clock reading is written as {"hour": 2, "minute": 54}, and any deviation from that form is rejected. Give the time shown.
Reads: {"hour": 2, "minute": 9}
